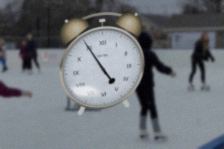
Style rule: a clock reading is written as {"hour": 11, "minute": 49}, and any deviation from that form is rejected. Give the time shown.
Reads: {"hour": 4, "minute": 55}
